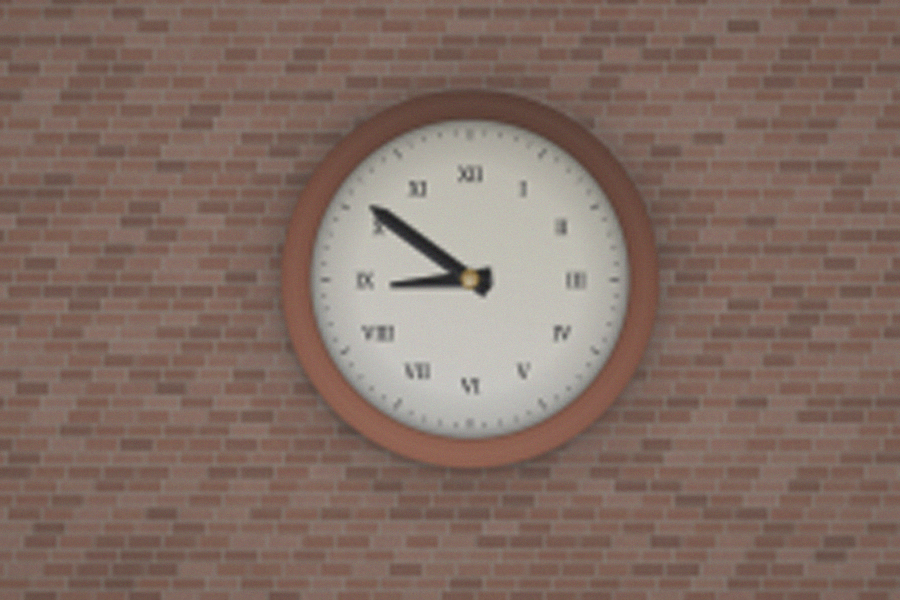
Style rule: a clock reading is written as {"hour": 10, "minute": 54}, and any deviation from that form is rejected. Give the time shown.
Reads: {"hour": 8, "minute": 51}
